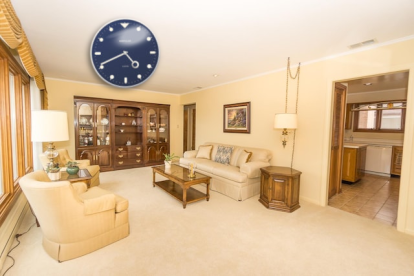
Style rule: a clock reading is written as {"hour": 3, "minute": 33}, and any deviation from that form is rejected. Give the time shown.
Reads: {"hour": 4, "minute": 41}
